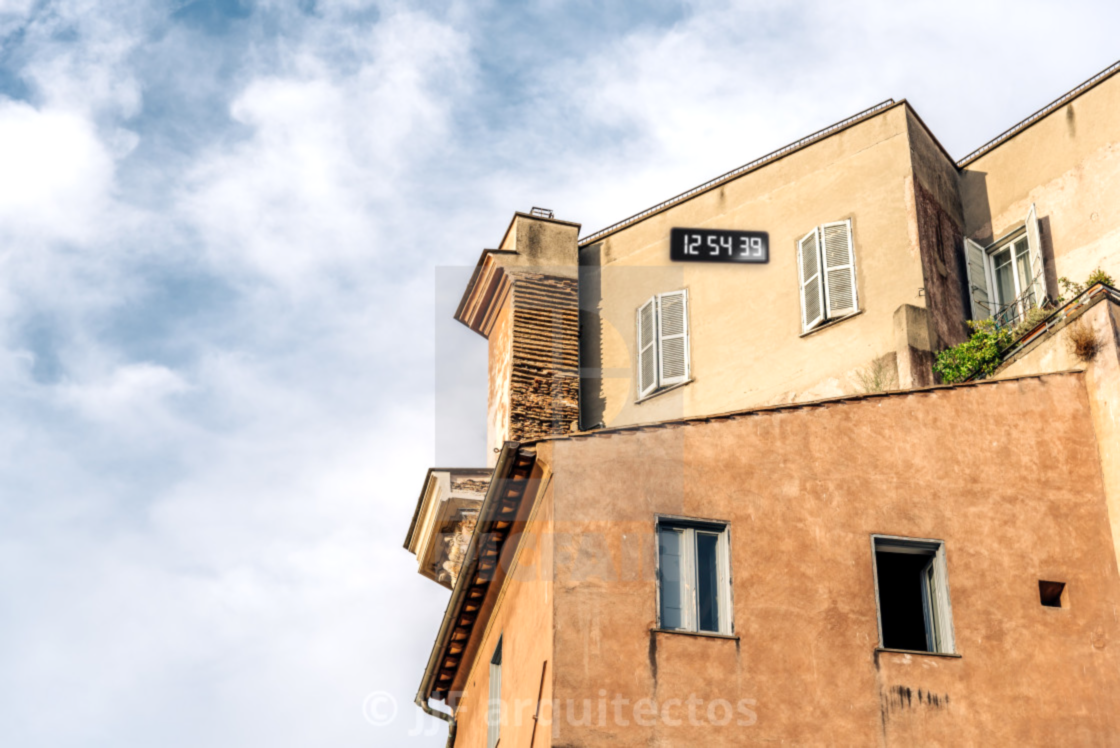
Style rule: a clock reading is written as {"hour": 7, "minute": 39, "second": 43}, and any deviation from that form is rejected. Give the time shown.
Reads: {"hour": 12, "minute": 54, "second": 39}
